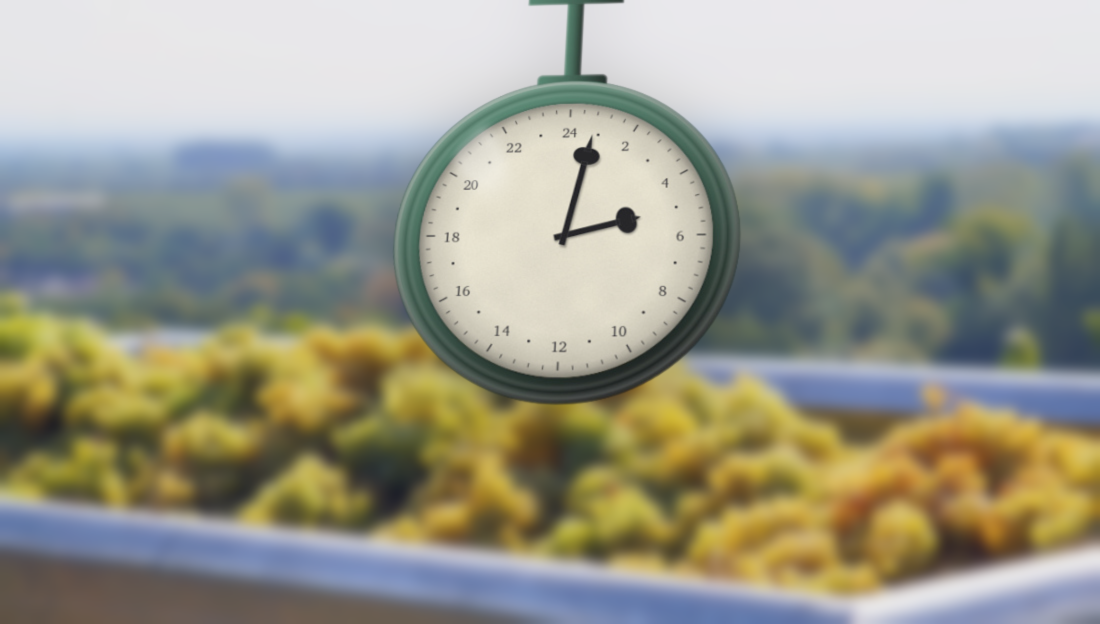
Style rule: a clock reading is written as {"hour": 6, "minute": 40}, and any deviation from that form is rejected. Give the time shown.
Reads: {"hour": 5, "minute": 2}
